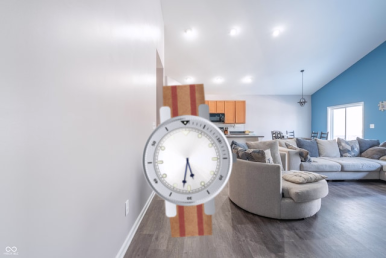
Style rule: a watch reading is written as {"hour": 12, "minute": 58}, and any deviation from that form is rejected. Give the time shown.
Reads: {"hour": 5, "minute": 32}
